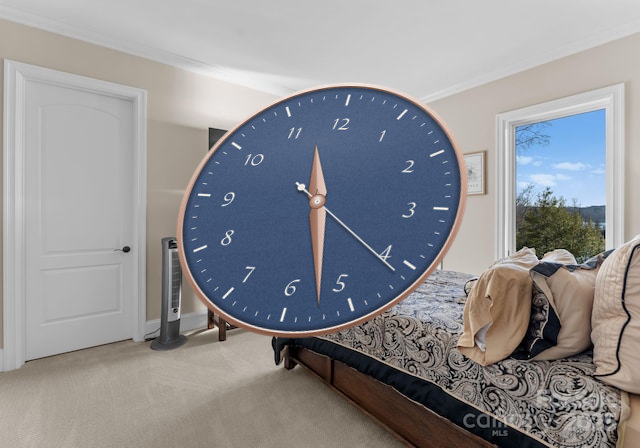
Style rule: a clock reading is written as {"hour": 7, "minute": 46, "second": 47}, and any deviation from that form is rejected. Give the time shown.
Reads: {"hour": 11, "minute": 27, "second": 21}
